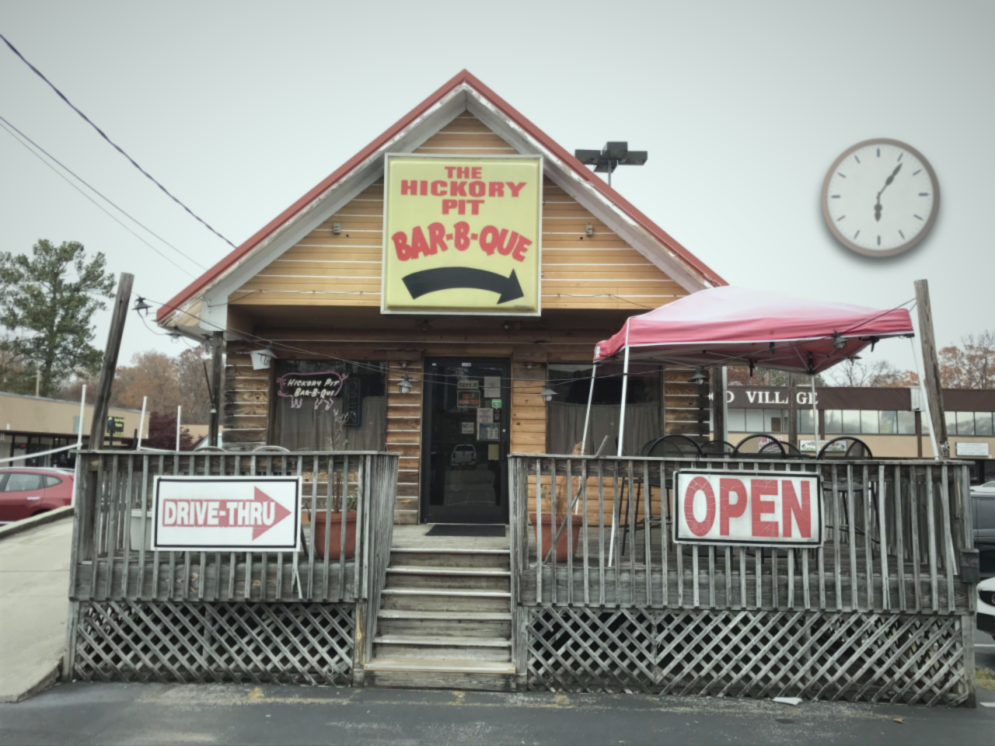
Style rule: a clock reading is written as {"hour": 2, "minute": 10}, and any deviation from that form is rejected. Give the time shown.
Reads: {"hour": 6, "minute": 6}
